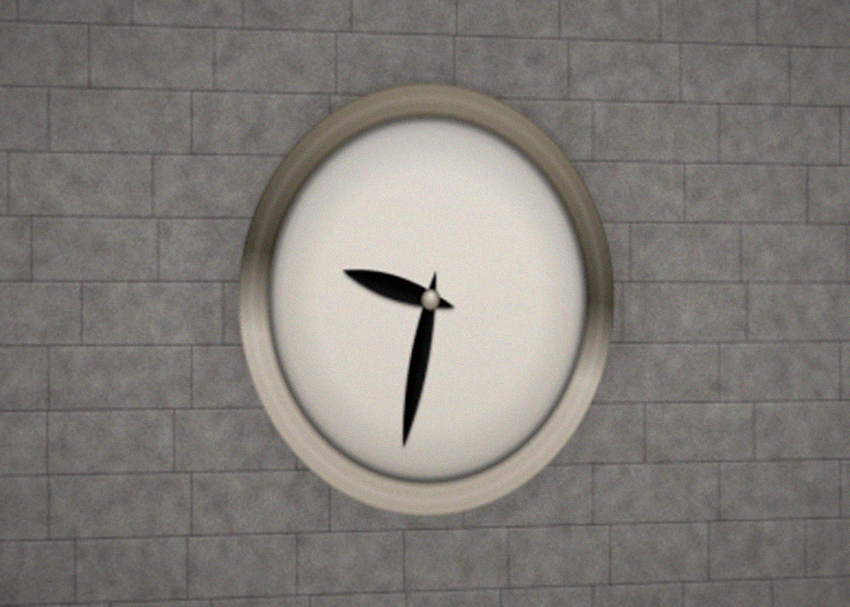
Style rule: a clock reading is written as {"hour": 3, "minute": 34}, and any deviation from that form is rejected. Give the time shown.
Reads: {"hour": 9, "minute": 32}
